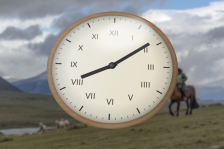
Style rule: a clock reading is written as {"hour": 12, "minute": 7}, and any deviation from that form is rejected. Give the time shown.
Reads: {"hour": 8, "minute": 9}
